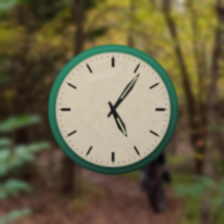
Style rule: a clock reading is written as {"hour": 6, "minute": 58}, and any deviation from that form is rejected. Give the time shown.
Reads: {"hour": 5, "minute": 6}
